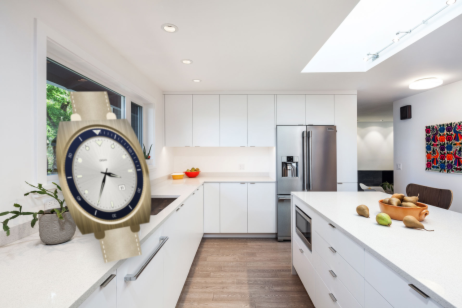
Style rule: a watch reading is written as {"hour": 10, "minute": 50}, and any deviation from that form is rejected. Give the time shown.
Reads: {"hour": 3, "minute": 35}
